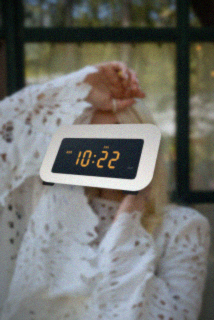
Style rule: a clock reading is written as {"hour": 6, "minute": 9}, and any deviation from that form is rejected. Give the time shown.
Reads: {"hour": 10, "minute": 22}
